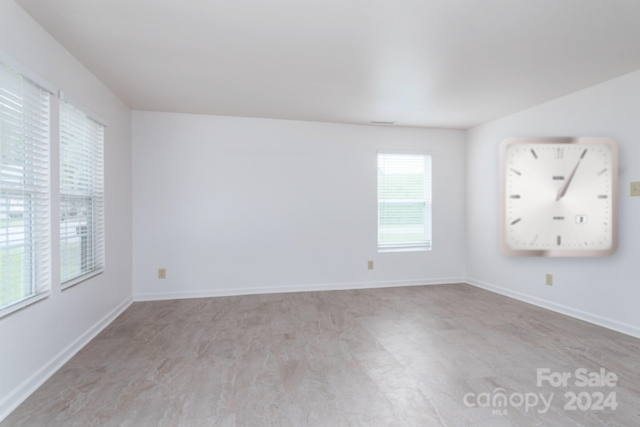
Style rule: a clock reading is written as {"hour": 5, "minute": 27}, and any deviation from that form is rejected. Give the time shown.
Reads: {"hour": 1, "minute": 5}
